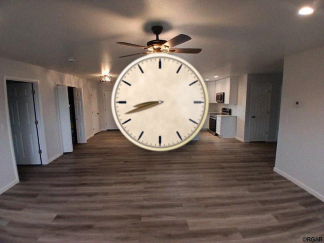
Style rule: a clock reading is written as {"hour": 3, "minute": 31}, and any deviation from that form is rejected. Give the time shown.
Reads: {"hour": 8, "minute": 42}
